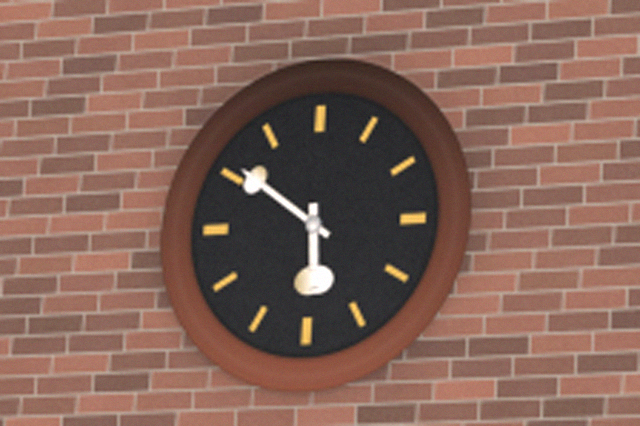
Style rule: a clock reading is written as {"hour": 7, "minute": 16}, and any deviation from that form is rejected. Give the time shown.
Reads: {"hour": 5, "minute": 51}
